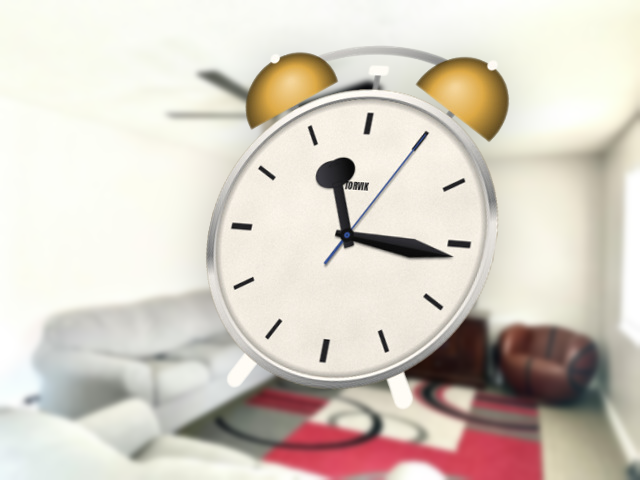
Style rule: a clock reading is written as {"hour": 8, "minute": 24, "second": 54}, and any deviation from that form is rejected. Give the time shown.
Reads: {"hour": 11, "minute": 16, "second": 5}
